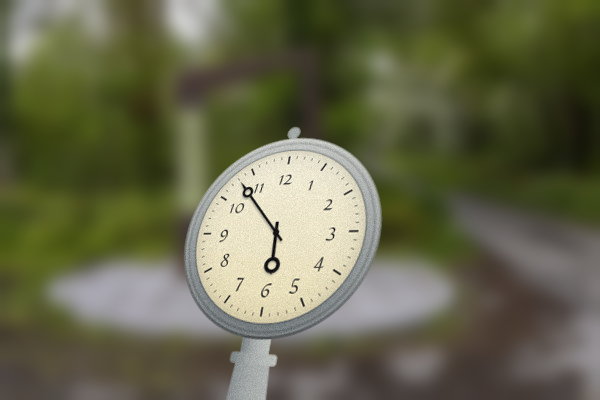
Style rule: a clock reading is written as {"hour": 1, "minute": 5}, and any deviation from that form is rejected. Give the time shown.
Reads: {"hour": 5, "minute": 53}
